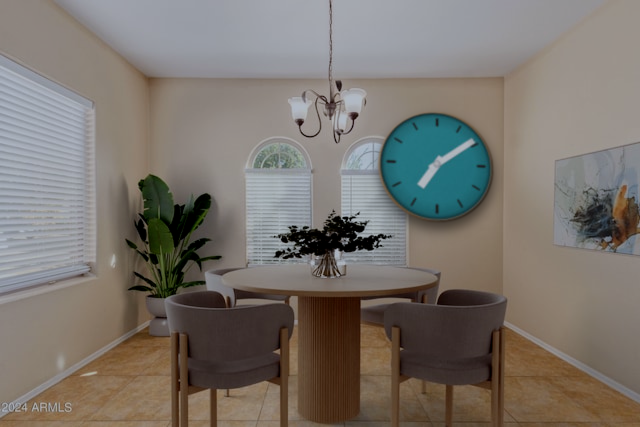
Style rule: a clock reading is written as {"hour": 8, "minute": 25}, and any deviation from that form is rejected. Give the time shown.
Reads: {"hour": 7, "minute": 9}
